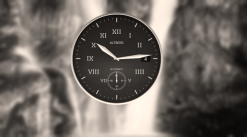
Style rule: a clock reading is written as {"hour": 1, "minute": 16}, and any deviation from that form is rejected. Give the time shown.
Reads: {"hour": 10, "minute": 14}
